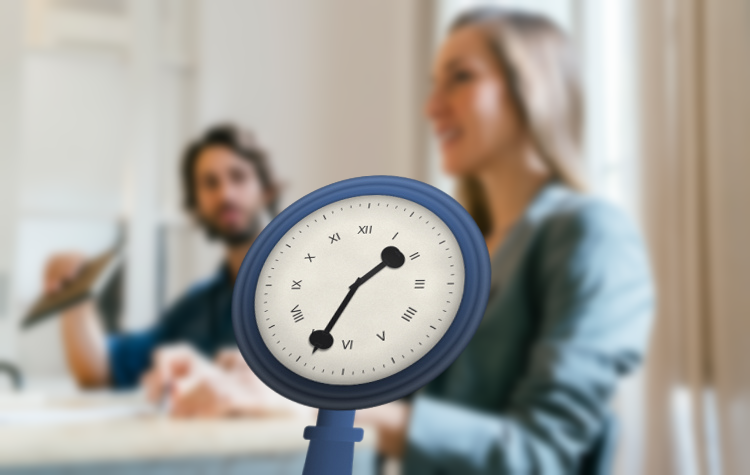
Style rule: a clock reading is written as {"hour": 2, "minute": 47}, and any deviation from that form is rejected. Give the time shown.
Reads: {"hour": 1, "minute": 34}
